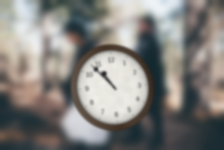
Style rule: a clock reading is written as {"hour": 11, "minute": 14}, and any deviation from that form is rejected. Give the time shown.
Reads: {"hour": 10, "minute": 53}
